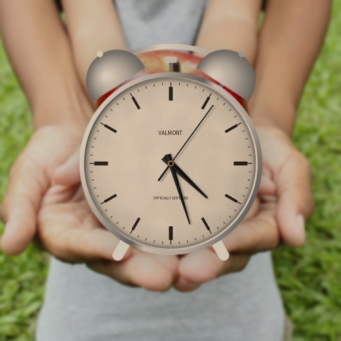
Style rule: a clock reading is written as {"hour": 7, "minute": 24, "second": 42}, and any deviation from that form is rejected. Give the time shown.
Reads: {"hour": 4, "minute": 27, "second": 6}
